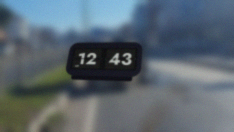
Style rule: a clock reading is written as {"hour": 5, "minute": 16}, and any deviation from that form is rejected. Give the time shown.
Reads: {"hour": 12, "minute": 43}
